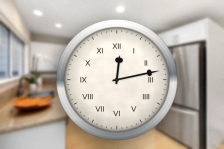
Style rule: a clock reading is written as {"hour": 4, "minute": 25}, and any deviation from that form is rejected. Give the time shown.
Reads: {"hour": 12, "minute": 13}
